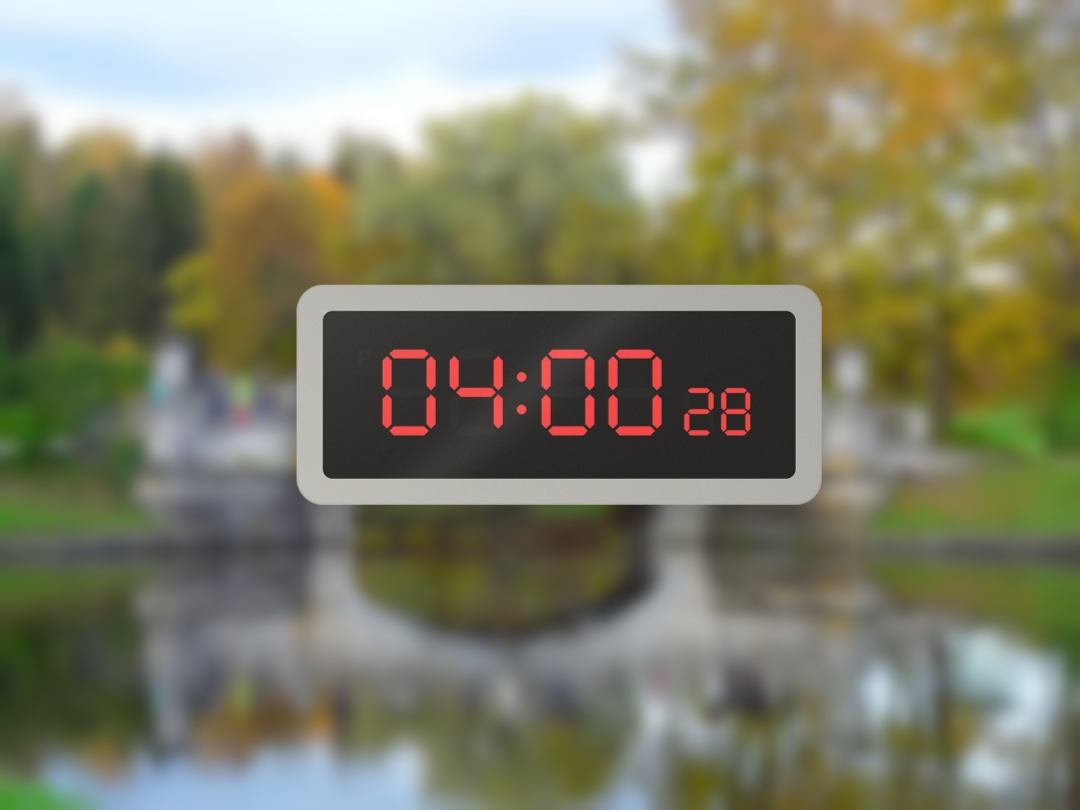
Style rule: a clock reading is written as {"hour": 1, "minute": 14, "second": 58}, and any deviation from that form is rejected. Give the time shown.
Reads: {"hour": 4, "minute": 0, "second": 28}
